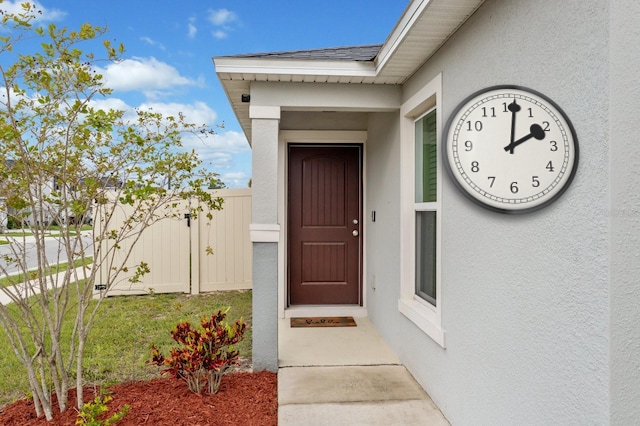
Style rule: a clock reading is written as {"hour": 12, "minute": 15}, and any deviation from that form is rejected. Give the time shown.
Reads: {"hour": 2, "minute": 1}
